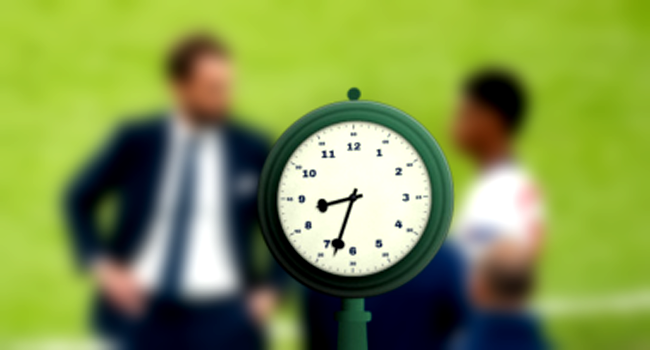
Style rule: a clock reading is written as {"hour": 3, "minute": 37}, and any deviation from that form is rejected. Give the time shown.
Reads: {"hour": 8, "minute": 33}
